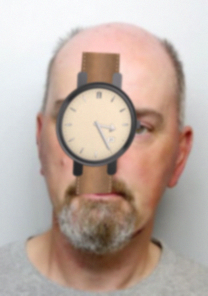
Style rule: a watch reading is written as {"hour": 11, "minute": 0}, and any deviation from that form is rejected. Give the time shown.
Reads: {"hour": 3, "minute": 25}
